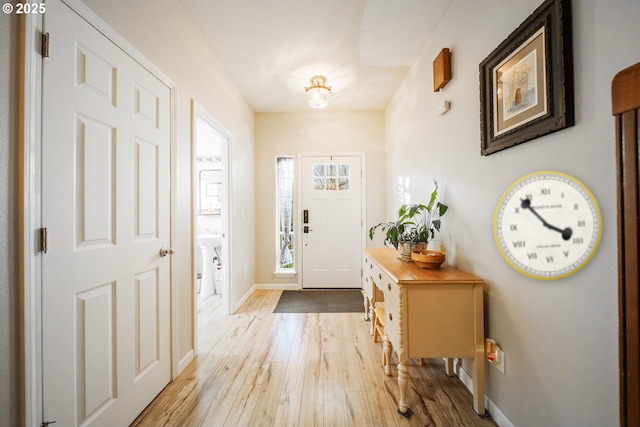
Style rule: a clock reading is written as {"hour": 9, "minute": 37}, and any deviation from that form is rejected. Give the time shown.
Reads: {"hour": 3, "minute": 53}
